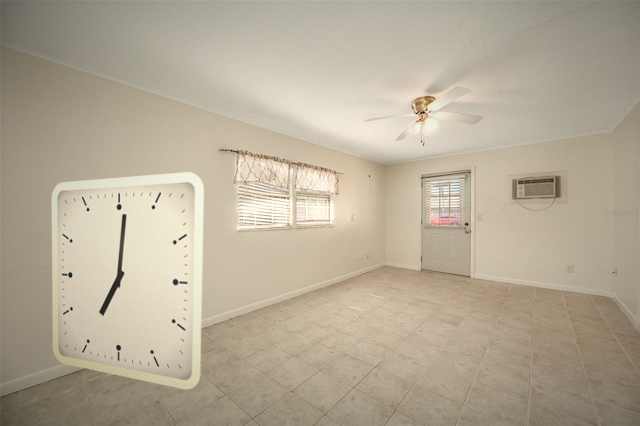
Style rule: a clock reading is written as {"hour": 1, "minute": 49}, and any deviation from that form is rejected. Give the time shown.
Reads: {"hour": 7, "minute": 1}
